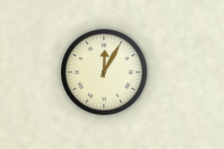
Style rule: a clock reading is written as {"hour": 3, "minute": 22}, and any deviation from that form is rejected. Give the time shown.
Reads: {"hour": 12, "minute": 5}
